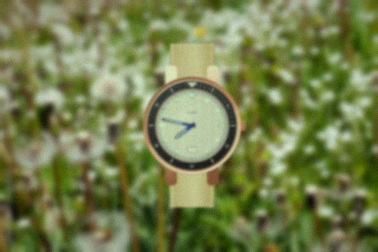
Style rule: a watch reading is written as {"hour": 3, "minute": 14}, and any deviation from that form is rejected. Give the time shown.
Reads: {"hour": 7, "minute": 47}
